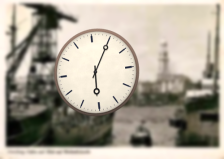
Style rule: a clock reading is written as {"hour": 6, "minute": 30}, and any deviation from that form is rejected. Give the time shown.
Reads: {"hour": 6, "minute": 5}
